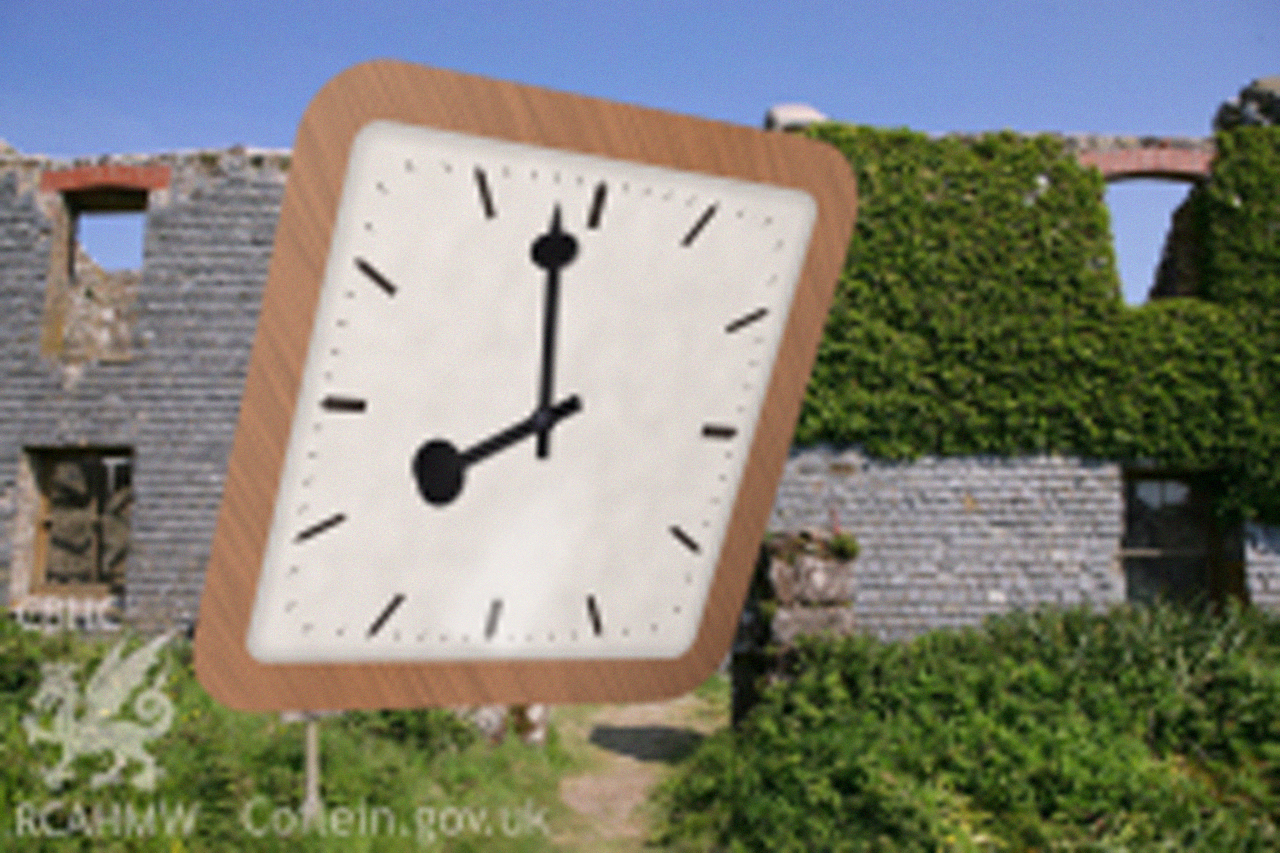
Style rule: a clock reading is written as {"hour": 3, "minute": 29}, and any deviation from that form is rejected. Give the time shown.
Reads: {"hour": 7, "minute": 58}
